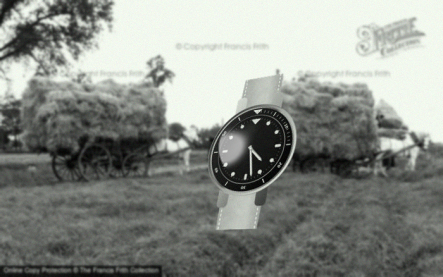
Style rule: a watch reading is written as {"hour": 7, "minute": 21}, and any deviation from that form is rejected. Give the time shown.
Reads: {"hour": 4, "minute": 28}
